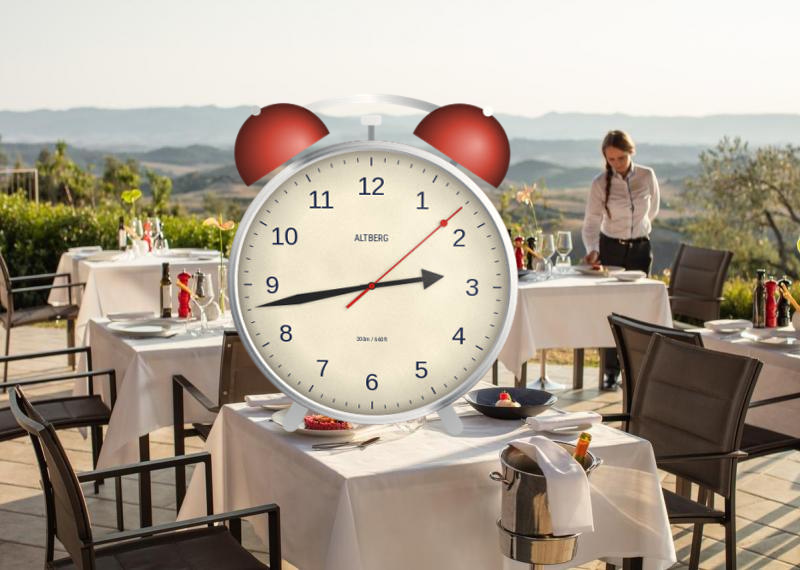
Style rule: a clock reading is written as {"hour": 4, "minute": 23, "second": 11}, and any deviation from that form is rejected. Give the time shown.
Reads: {"hour": 2, "minute": 43, "second": 8}
